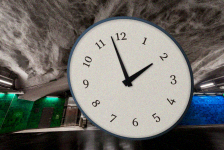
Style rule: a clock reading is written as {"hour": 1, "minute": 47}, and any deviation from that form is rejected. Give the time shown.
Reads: {"hour": 1, "minute": 58}
